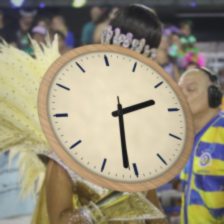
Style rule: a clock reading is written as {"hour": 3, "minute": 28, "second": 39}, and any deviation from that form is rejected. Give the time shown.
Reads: {"hour": 2, "minute": 31, "second": 31}
